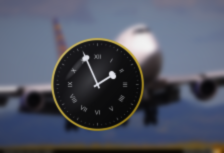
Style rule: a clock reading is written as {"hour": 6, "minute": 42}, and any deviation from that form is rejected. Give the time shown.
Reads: {"hour": 1, "minute": 56}
